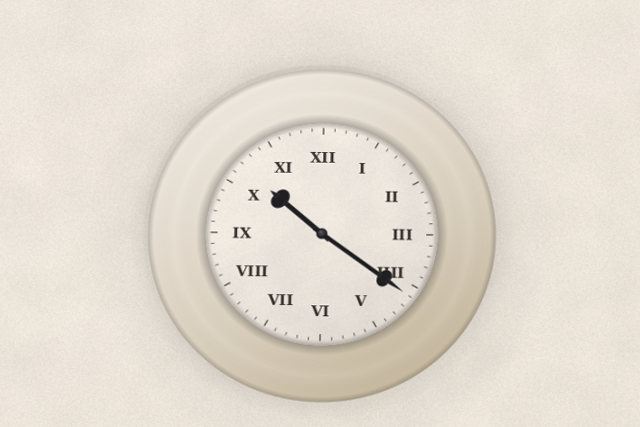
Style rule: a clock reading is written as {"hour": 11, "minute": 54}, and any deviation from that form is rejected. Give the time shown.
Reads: {"hour": 10, "minute": 21}
